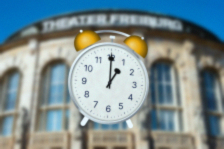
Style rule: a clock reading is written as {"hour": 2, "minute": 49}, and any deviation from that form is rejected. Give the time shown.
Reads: {"hour": 1, "minute": 0}
